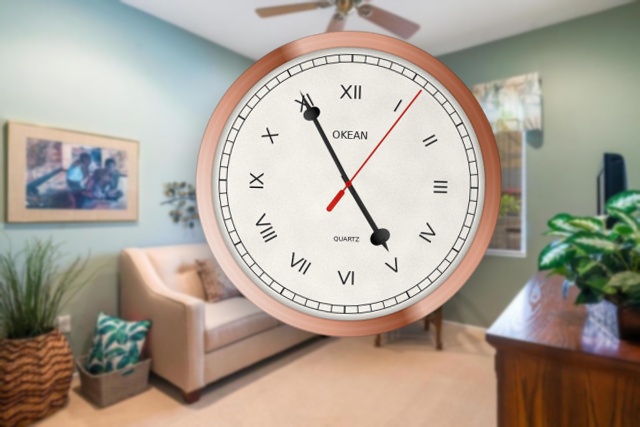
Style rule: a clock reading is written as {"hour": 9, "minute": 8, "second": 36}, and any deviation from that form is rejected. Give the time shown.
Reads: {"hour": 4, "minute": 55, "second": 6}
